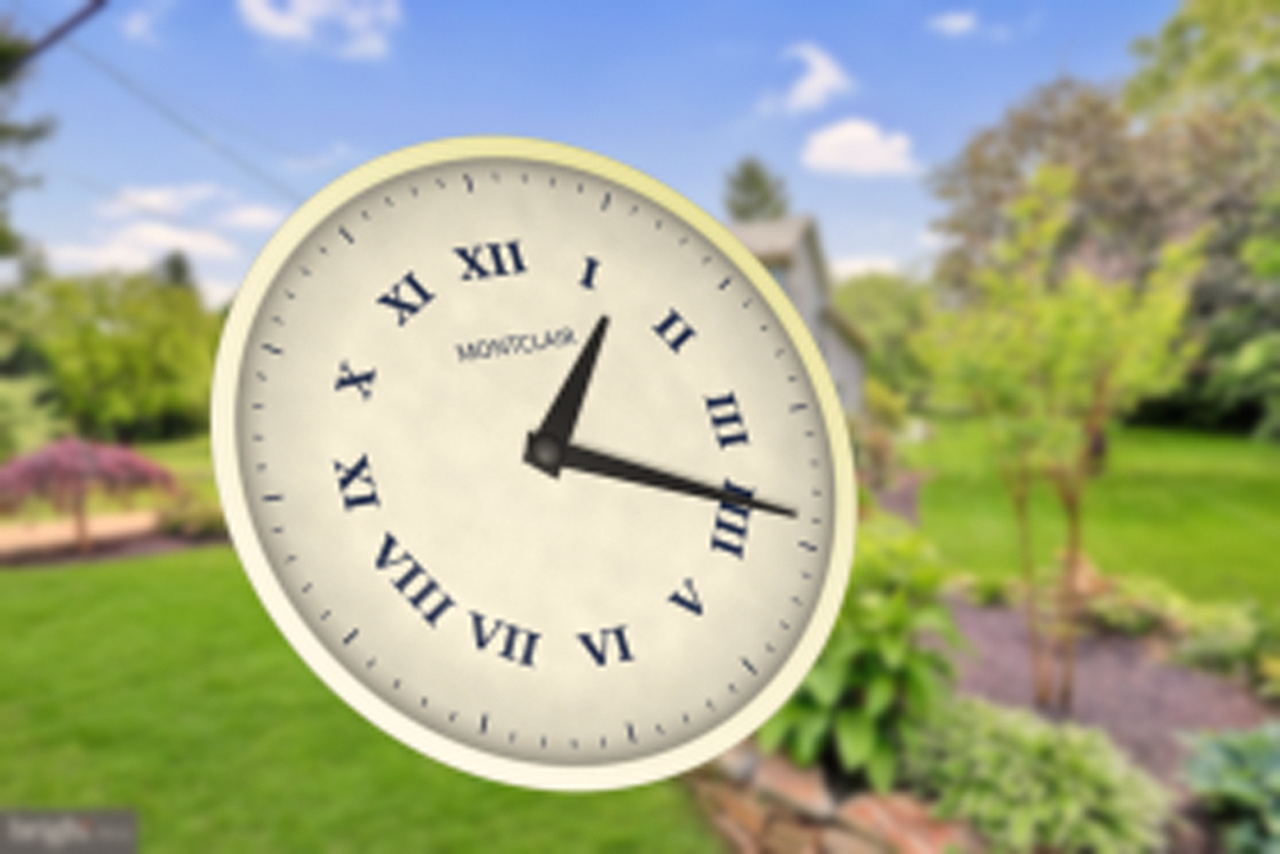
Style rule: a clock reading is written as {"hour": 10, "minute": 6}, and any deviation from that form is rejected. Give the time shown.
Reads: {"hour": 1, "minute": 19}
